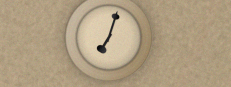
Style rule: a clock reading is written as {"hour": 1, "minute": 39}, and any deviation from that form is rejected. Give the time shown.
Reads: {"hour": 7, "minute": 3}
